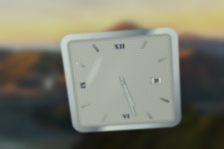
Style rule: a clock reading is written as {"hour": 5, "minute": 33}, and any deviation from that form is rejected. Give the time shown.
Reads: {"hour": 5, "minute": 28}
